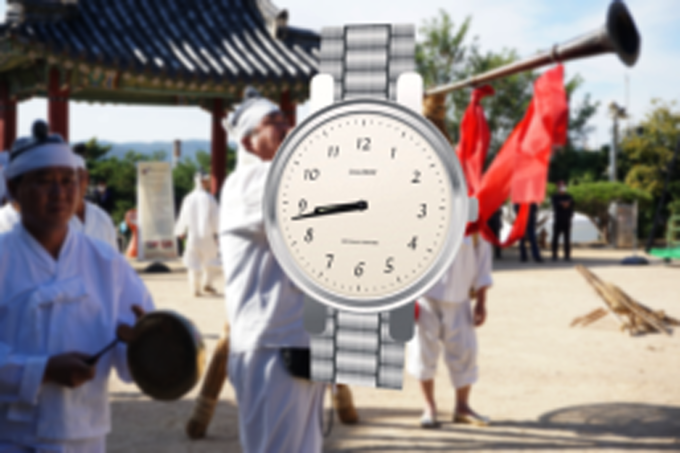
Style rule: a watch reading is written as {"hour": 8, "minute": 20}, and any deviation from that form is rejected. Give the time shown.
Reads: {"hour": 8, "minute": 43}
